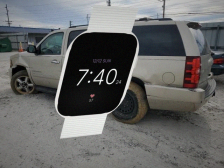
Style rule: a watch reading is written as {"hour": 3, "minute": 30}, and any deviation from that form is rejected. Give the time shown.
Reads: {"hour": 7, "minute": 40}
